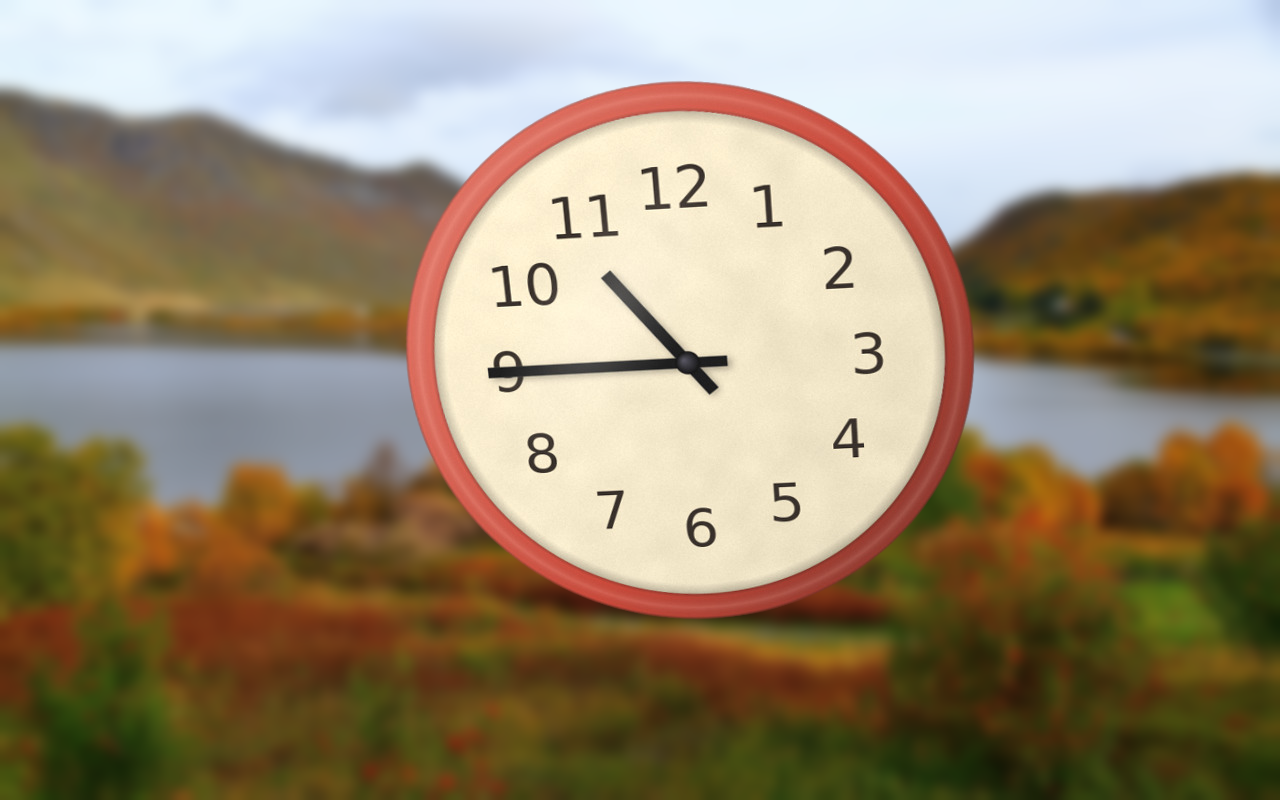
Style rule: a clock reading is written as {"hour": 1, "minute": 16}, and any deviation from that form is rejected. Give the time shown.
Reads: {"hour": 10, "minute": 45}
